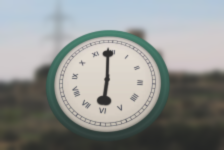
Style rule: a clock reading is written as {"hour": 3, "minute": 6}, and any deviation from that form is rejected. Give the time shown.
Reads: {"hour": 5, "minute": 59}
